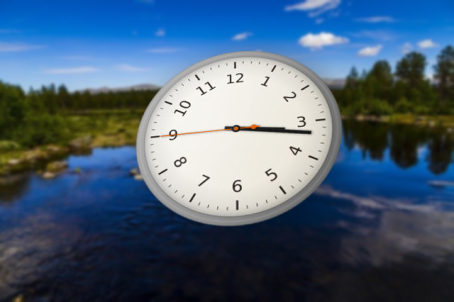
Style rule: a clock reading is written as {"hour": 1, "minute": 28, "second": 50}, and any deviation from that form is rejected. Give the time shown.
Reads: {"hour": 3, "minute": 16, "second": 45}
